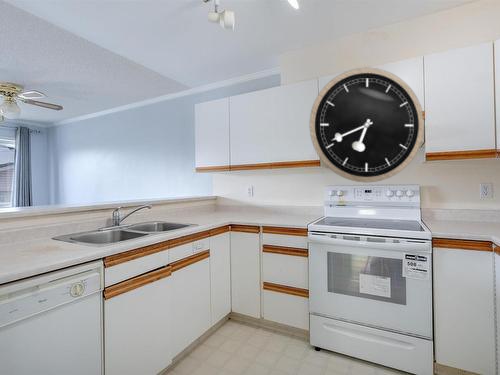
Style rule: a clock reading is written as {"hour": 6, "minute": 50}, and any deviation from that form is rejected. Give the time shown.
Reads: {"hour": 6, "minute": 41}
